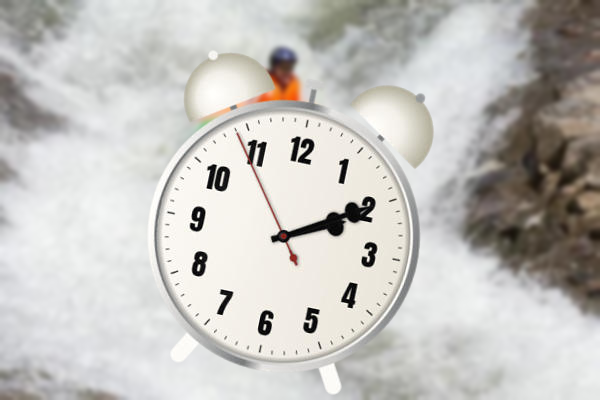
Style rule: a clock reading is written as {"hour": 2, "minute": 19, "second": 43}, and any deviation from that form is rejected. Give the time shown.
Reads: {"hour": 2, "minute": 9, "second": 54}
